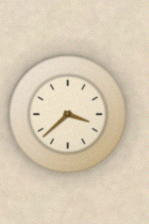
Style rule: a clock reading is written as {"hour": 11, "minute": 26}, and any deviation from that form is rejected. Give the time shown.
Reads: {"hour": 3, "minute": 38}
